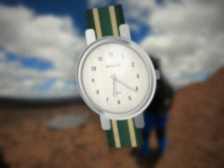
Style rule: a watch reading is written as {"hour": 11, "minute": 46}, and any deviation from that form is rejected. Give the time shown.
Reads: {"hour": 6, "minute": 21}
